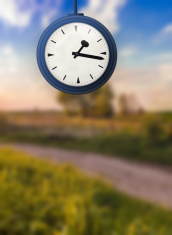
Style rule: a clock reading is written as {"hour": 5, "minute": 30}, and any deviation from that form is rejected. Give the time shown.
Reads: {"hour": 1, "minute": 17}
